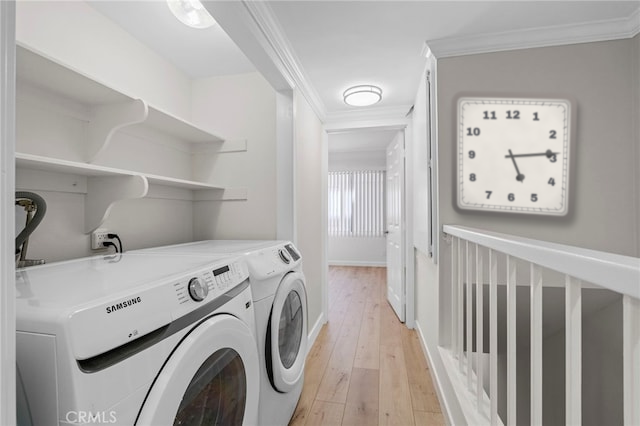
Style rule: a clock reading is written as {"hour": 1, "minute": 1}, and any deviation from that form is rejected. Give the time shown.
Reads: {"hour": 5, "minute": 14}
